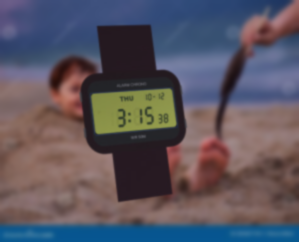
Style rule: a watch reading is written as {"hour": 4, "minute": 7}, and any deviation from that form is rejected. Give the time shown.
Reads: {"hour": 3, "minute": 15}
